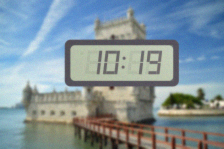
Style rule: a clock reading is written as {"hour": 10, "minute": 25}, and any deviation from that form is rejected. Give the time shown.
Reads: {"hour": 10, "minute": 19}
